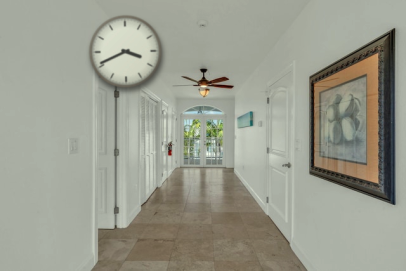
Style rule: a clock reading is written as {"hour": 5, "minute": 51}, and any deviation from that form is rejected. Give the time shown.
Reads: {"hour": 3, "minute": 41}
